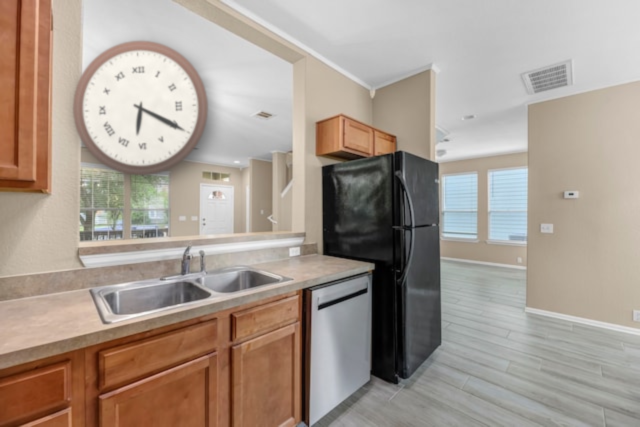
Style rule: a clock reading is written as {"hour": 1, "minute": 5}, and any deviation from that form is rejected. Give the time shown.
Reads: {"hour": 6, "minute": 20}
